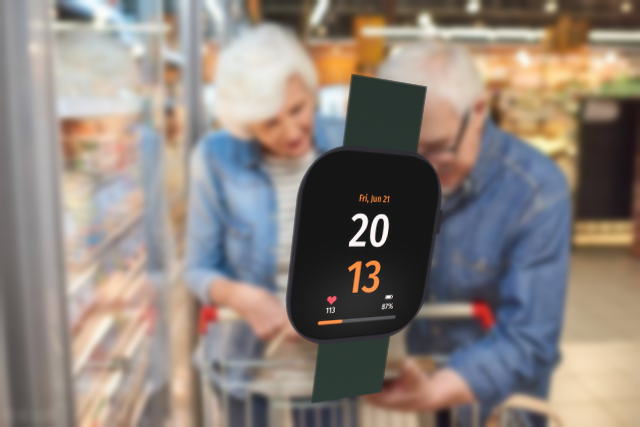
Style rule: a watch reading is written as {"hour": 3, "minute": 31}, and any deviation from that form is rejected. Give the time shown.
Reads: {"hour": 20, "minute": 13}
